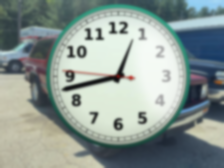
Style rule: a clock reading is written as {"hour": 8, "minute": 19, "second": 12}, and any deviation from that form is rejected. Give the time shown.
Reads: {"hour": 12, "minute": 42, "second": 46}
